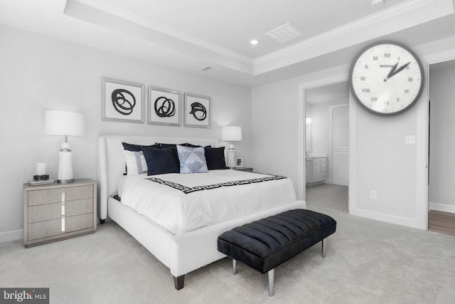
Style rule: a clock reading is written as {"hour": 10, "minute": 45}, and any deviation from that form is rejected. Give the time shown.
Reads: {"hour": 1, "minute": 9}
